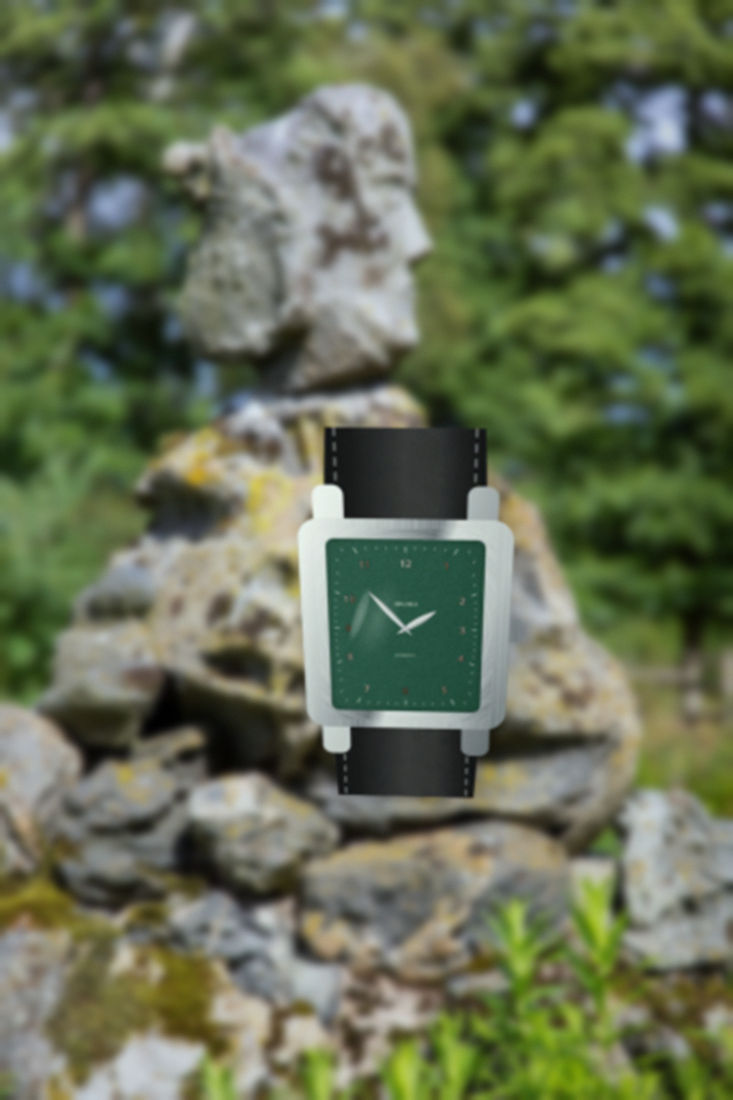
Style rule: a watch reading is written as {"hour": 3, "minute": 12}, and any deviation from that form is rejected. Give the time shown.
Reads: {"hour": 1, "minute": 53}
